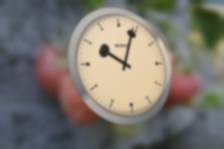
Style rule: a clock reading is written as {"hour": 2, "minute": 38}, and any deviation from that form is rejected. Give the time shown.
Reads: {"hour": 10, "minute": 4}
